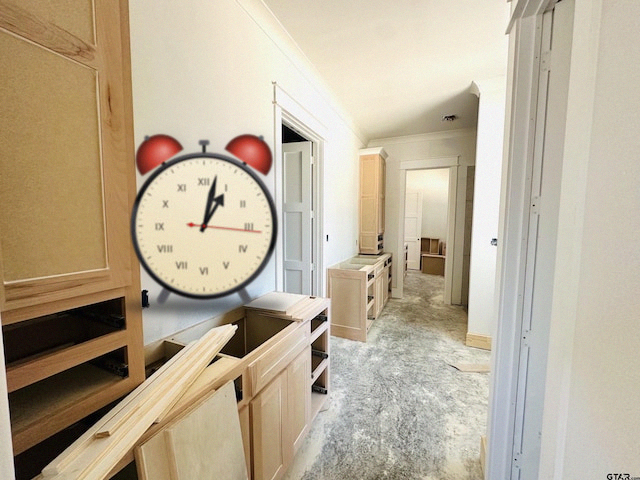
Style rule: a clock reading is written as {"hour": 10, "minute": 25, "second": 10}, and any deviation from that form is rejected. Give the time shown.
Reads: {"hour": 1, "minute": 2, "second": 16}
